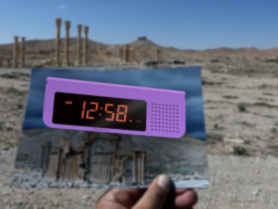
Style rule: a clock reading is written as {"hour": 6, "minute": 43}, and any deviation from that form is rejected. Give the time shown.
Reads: {"hour": 12, "minute": 58}
